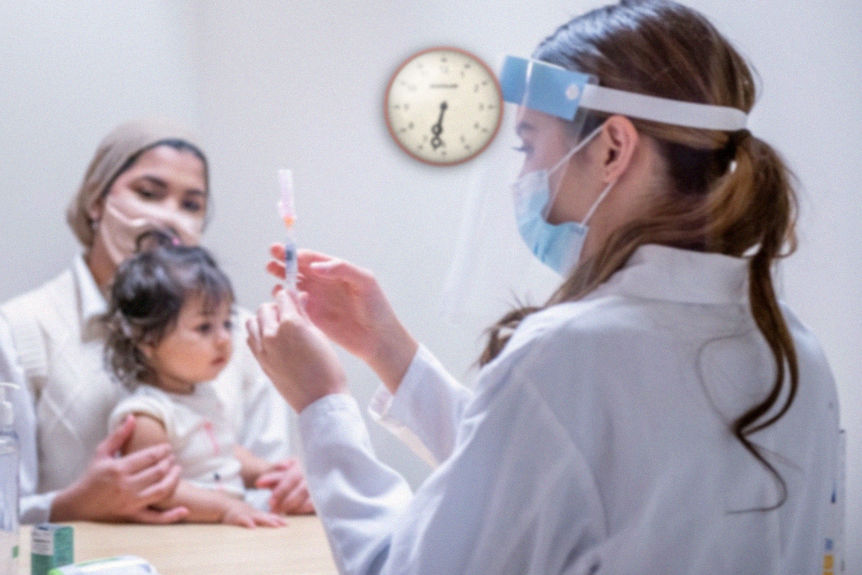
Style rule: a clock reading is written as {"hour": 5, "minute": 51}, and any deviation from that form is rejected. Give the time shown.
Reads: {"hour": 6, "minute": 32}
